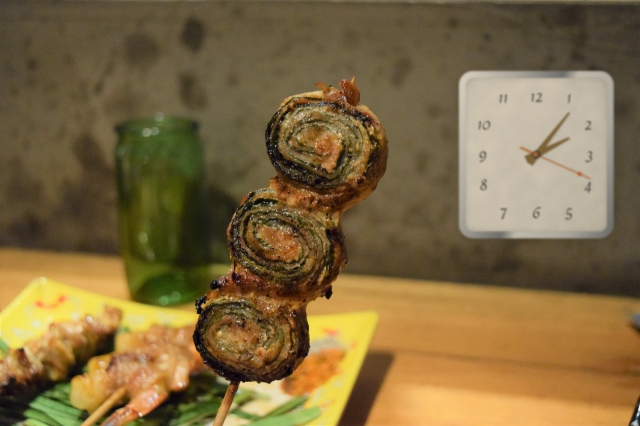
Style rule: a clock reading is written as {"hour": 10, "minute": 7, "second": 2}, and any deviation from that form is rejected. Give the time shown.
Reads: {"hour": 2, "minute": 6, "second": 19}
